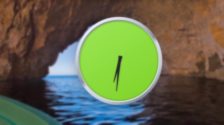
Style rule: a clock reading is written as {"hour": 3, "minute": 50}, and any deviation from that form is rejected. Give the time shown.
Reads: {"hour": 6, "minute": 31}
